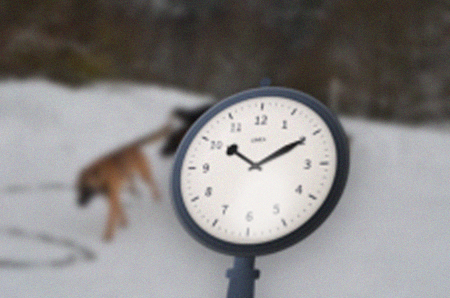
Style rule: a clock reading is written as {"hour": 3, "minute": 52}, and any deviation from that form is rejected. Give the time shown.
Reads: {"hour": 10, "minute": 10}
